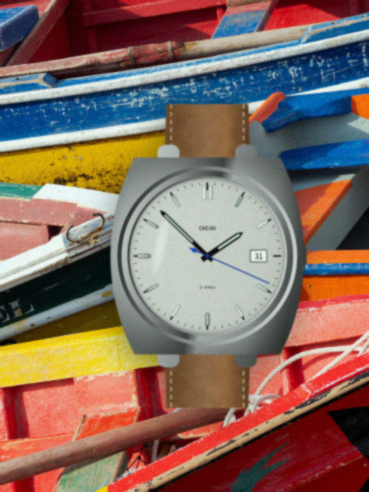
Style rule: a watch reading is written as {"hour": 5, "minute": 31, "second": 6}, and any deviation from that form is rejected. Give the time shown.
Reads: {"hour": 1, "minute": 52, "second": 19}
